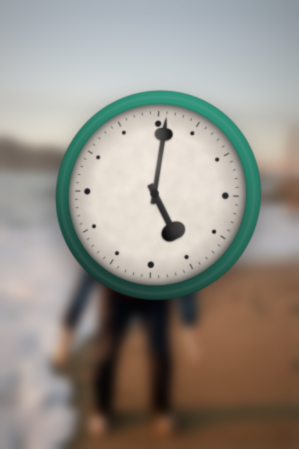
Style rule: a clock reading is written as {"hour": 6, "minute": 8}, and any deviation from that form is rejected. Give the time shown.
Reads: {"hour": 5, "minute": 1}
